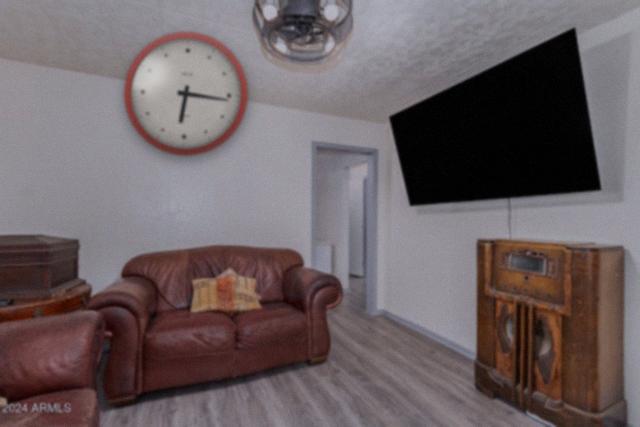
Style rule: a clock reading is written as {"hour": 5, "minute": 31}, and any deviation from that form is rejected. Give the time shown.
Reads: {"hour": 6, "minute": 16}
